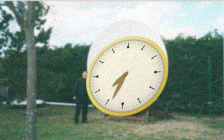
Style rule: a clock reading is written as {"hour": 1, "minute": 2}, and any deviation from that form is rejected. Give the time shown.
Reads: {"hour": 7, "minute": 34}
